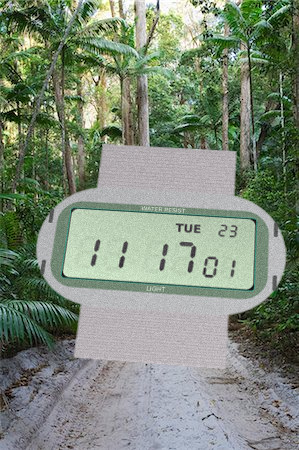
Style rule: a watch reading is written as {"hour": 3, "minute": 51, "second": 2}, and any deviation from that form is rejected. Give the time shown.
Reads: {"hour": 11, "minute": 17, "second": 1}
